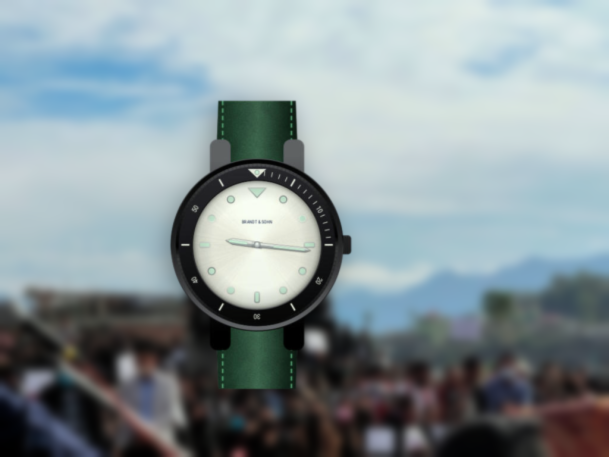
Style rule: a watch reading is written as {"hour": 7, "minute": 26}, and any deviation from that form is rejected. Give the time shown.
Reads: {"hour": 9, "minute": 16}
